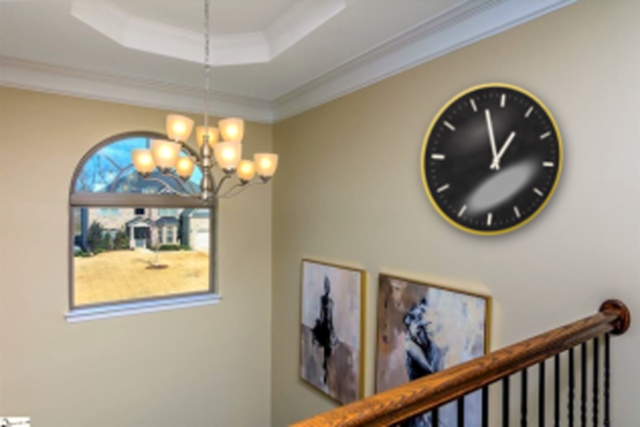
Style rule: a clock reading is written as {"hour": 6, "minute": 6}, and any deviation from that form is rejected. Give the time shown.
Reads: {"hour": 12, "minute": 57}
